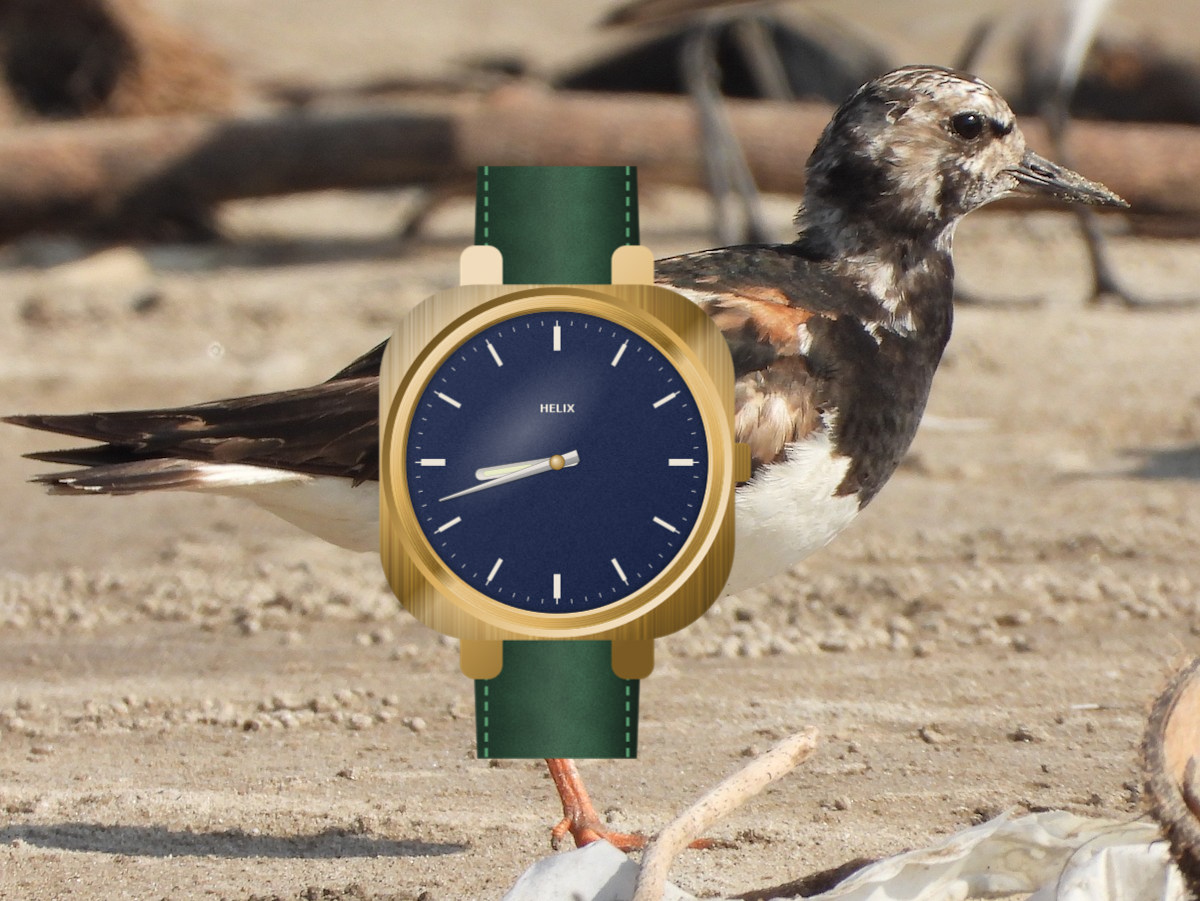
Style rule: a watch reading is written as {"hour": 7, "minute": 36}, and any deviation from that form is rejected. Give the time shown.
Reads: {"hour": 8, "minute": 42}
